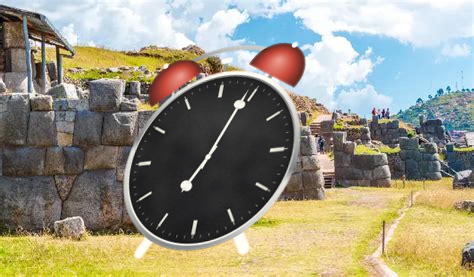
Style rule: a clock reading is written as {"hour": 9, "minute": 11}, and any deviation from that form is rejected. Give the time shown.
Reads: {"hour": 7, "minute": 4}
